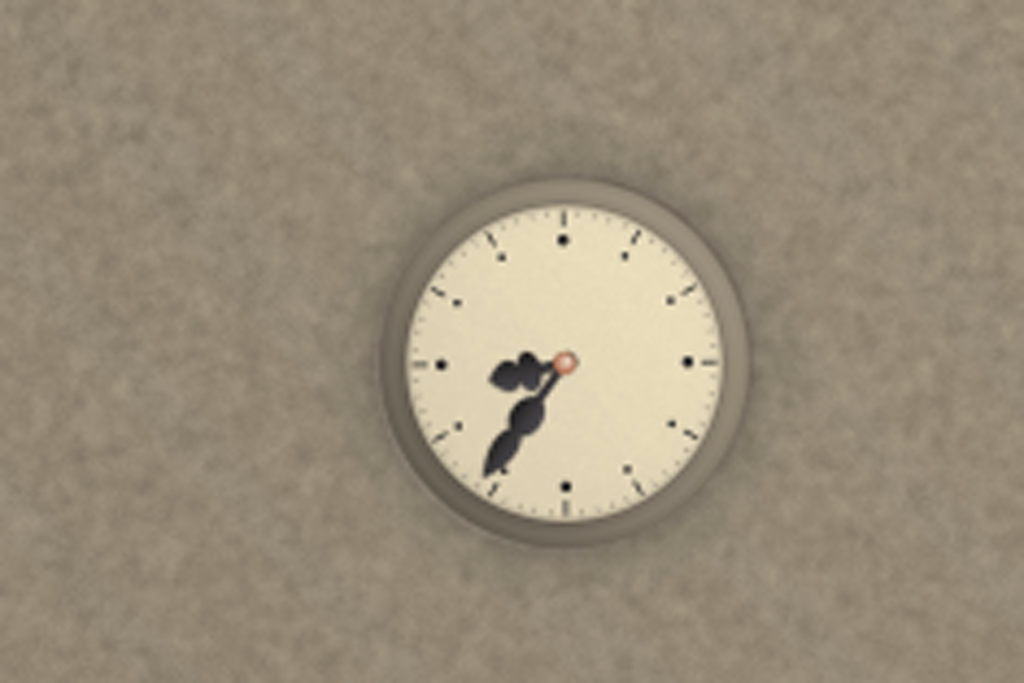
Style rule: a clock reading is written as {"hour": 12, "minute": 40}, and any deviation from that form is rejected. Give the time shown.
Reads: {"hour": 8, "minute": 36}
